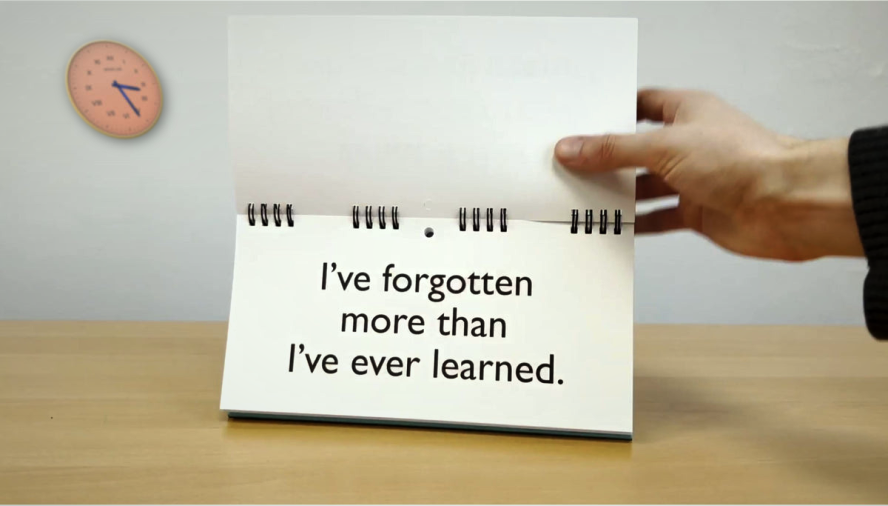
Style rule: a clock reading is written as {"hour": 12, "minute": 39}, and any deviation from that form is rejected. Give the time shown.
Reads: {"hour": 3, "minute": 26}
